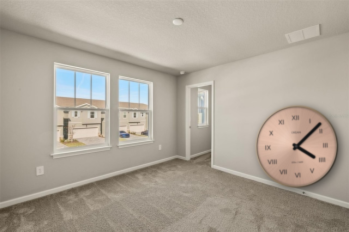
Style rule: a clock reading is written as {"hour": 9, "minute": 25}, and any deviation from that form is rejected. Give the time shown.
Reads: {"hour": 4, "minute": 8}
